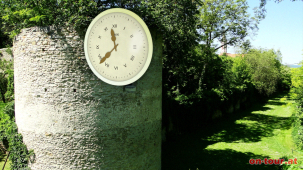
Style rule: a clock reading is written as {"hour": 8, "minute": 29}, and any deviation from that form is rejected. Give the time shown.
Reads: {"hour": 11, "minute": 38}
